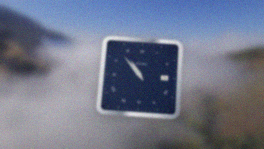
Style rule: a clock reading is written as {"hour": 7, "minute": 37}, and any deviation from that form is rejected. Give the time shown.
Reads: {"hour": 10, "minute": 53}
